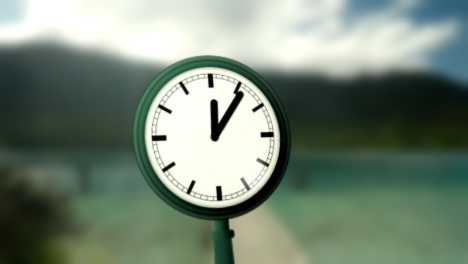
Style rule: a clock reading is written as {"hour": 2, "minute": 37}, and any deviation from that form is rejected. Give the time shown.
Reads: {"hour": 12, "minute": 6}
